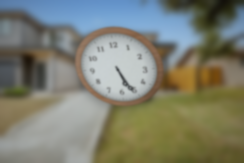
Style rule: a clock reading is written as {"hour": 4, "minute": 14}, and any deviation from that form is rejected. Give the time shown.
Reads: {"hour": 5, "minute": 26}
